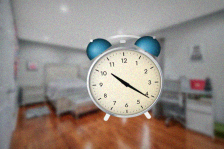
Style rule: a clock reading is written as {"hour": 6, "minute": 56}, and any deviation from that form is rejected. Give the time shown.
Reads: {"hour": 10, "minute": 21}
